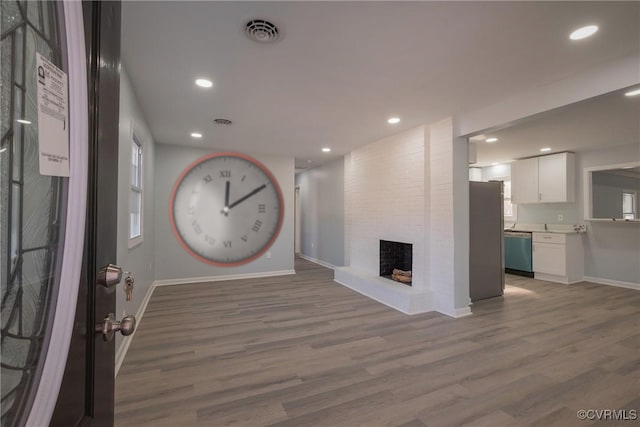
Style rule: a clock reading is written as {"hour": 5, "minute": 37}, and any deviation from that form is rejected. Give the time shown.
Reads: {"hour": 12, "minute": 10}
